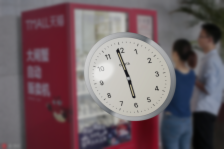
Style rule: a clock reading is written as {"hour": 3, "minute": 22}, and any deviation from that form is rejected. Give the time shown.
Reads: {"hour": 5, "minute": 59}
